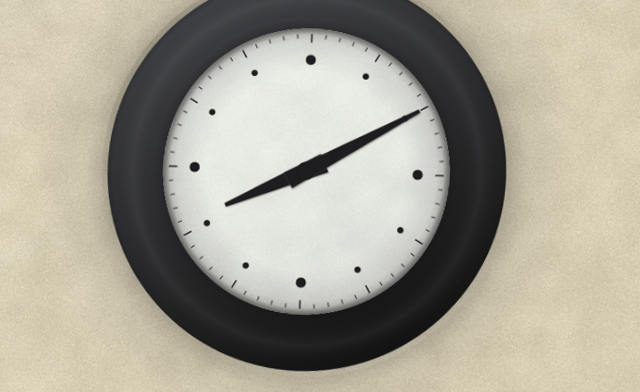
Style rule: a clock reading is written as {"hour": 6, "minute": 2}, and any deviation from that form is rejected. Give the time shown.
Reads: {"hour": 8, "minute": 10}
